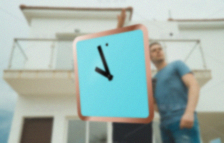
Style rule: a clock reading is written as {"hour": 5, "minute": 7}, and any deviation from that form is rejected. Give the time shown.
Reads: {"hour": 9, "minute": 57}
